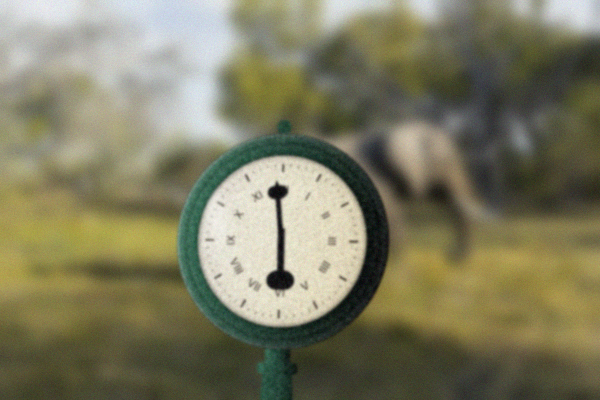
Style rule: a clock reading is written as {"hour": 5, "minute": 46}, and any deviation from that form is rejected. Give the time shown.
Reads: {"hour": 5, "minute": 59}
